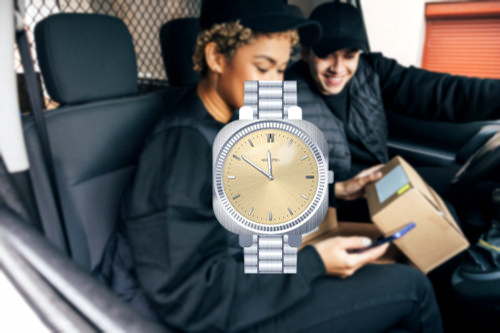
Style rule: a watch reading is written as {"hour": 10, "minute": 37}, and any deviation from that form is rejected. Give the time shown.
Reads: {"hour": 11, "minute": 51}
